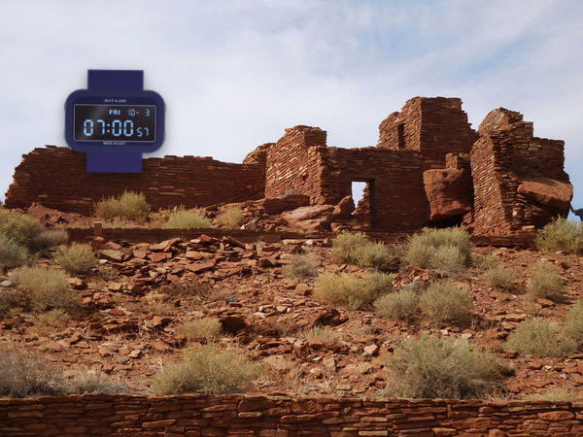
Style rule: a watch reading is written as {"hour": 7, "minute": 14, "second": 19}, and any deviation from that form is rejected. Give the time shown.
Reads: {"hour": 7, "minute": 0, "second": 57}
